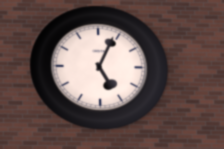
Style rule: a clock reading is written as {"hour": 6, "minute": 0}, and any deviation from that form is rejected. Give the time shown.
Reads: {"hour": 5, "minute": 4}
